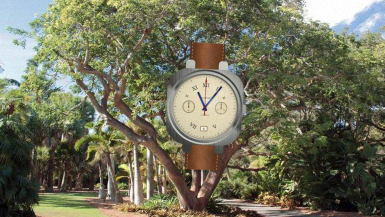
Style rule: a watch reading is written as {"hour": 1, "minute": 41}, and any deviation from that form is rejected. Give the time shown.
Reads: {"hour": 11, "minute": 6}
